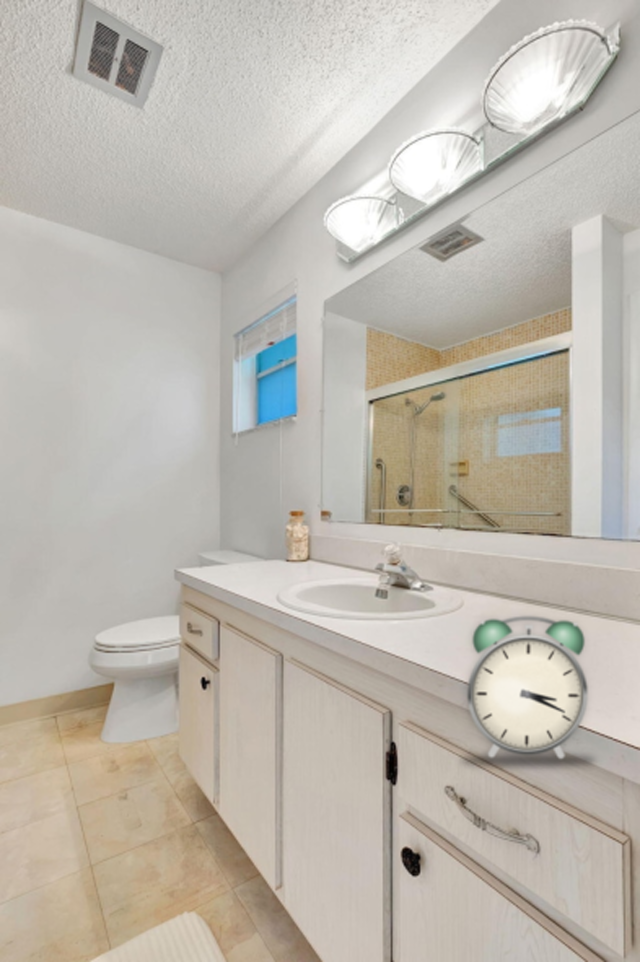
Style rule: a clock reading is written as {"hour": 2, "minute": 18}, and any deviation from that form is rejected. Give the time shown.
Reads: {"hour": 3, "minute": 19}
